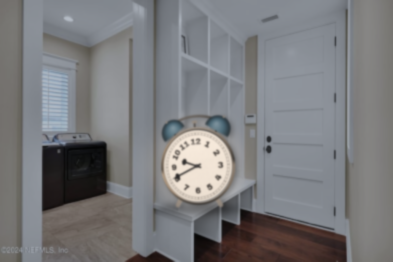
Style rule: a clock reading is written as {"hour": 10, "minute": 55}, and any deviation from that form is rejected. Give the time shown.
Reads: {"hour": 9, "minute": 41}
